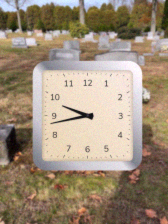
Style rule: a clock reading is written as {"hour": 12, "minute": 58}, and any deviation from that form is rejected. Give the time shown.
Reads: {"hour": 9, "minute": 43}
